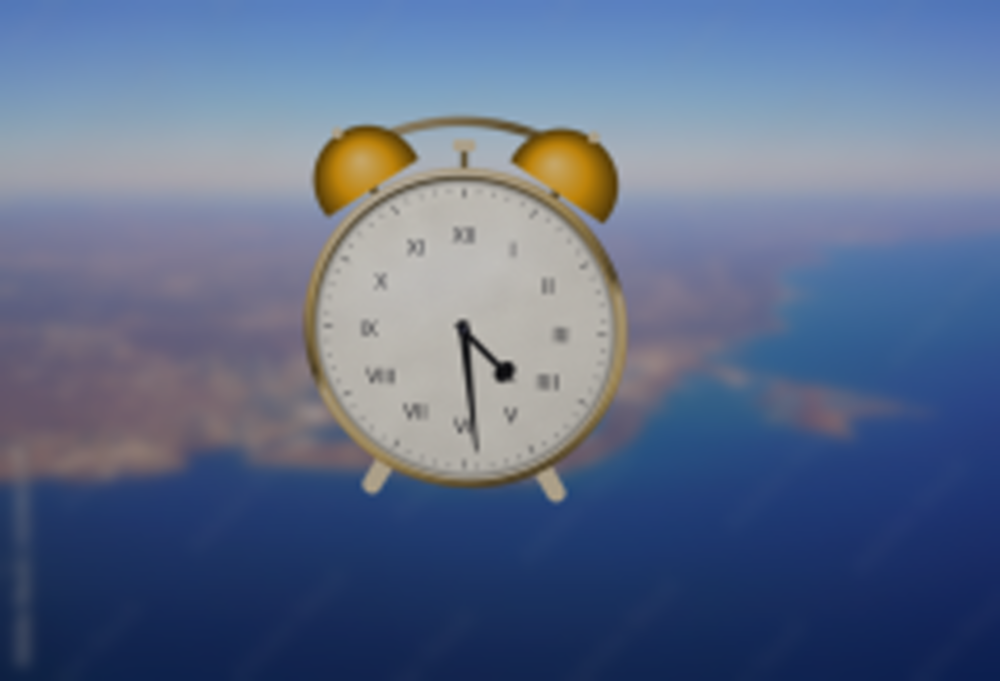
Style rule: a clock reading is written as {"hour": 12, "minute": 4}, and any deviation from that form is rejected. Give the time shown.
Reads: {"hour": 4, "minute": 29}
